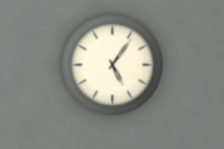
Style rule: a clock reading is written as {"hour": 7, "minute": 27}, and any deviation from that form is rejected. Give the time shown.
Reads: {"hour": 5, "minute": 6}
